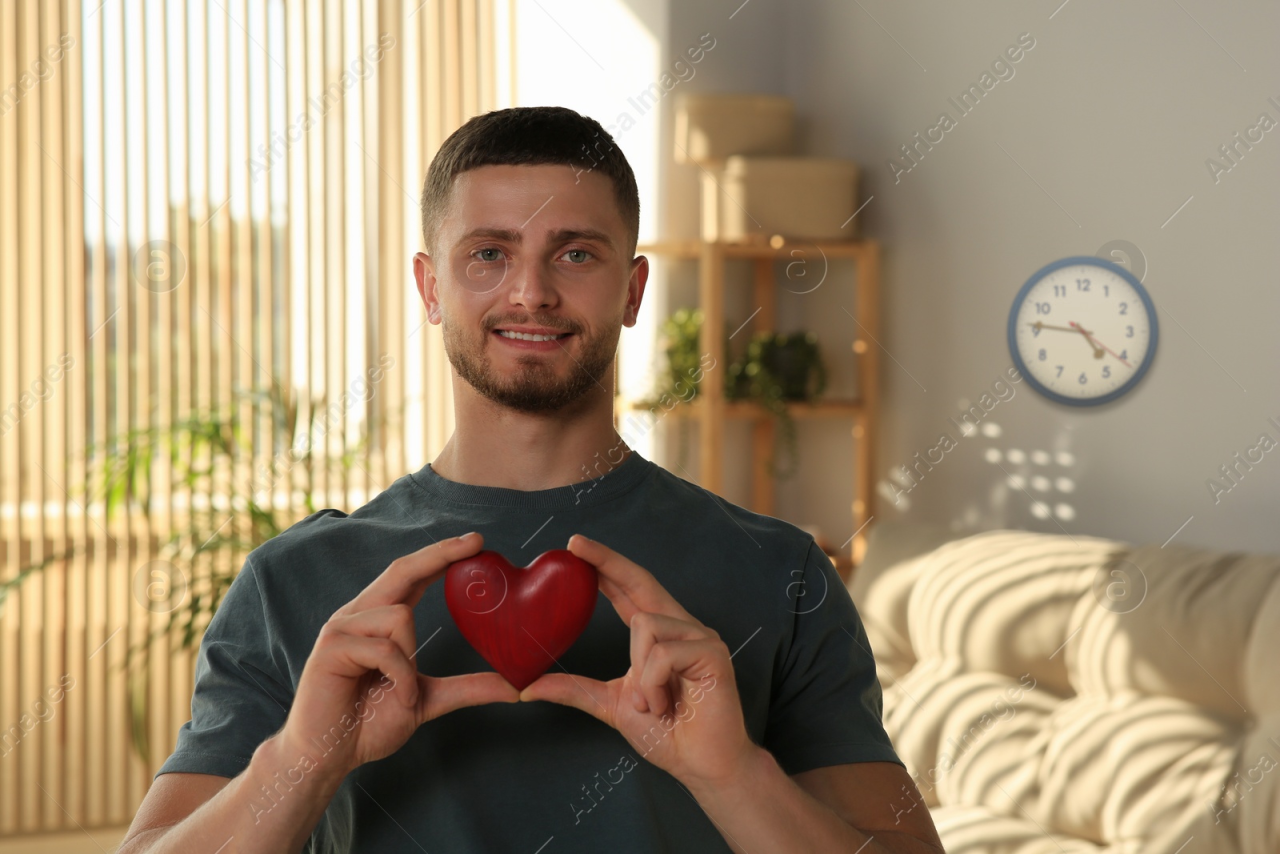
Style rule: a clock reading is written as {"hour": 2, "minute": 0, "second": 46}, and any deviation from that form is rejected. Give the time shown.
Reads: {"hour": 4, "minute": 46, "second": 21}
